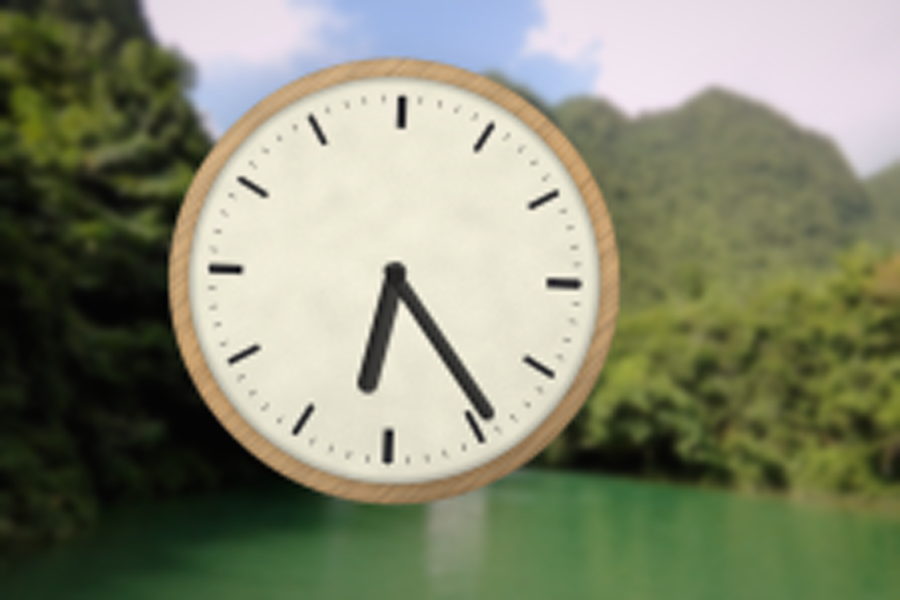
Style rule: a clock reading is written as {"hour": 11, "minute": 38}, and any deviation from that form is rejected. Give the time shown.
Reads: {"hour": 6, "minute": 24}
